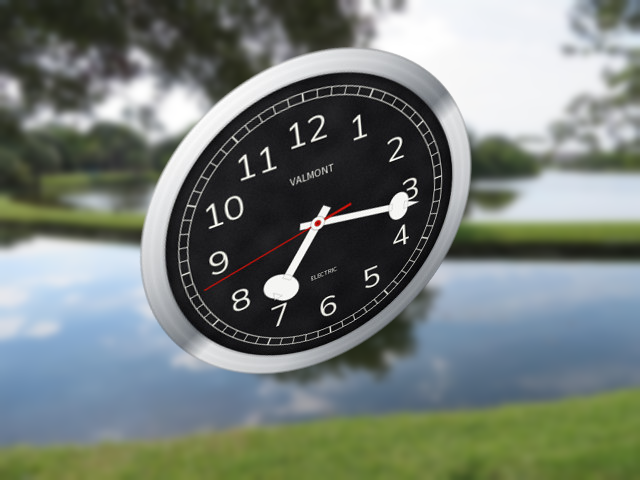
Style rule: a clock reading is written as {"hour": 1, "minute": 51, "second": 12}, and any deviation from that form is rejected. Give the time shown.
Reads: {"hour": 7, "minute": 16, "second": 43}
